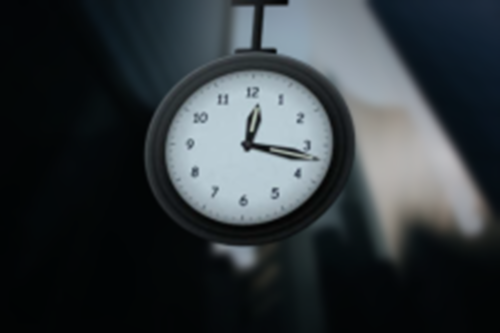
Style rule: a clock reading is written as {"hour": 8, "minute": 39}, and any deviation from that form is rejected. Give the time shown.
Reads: {"hour": 12, "minute": 17}
